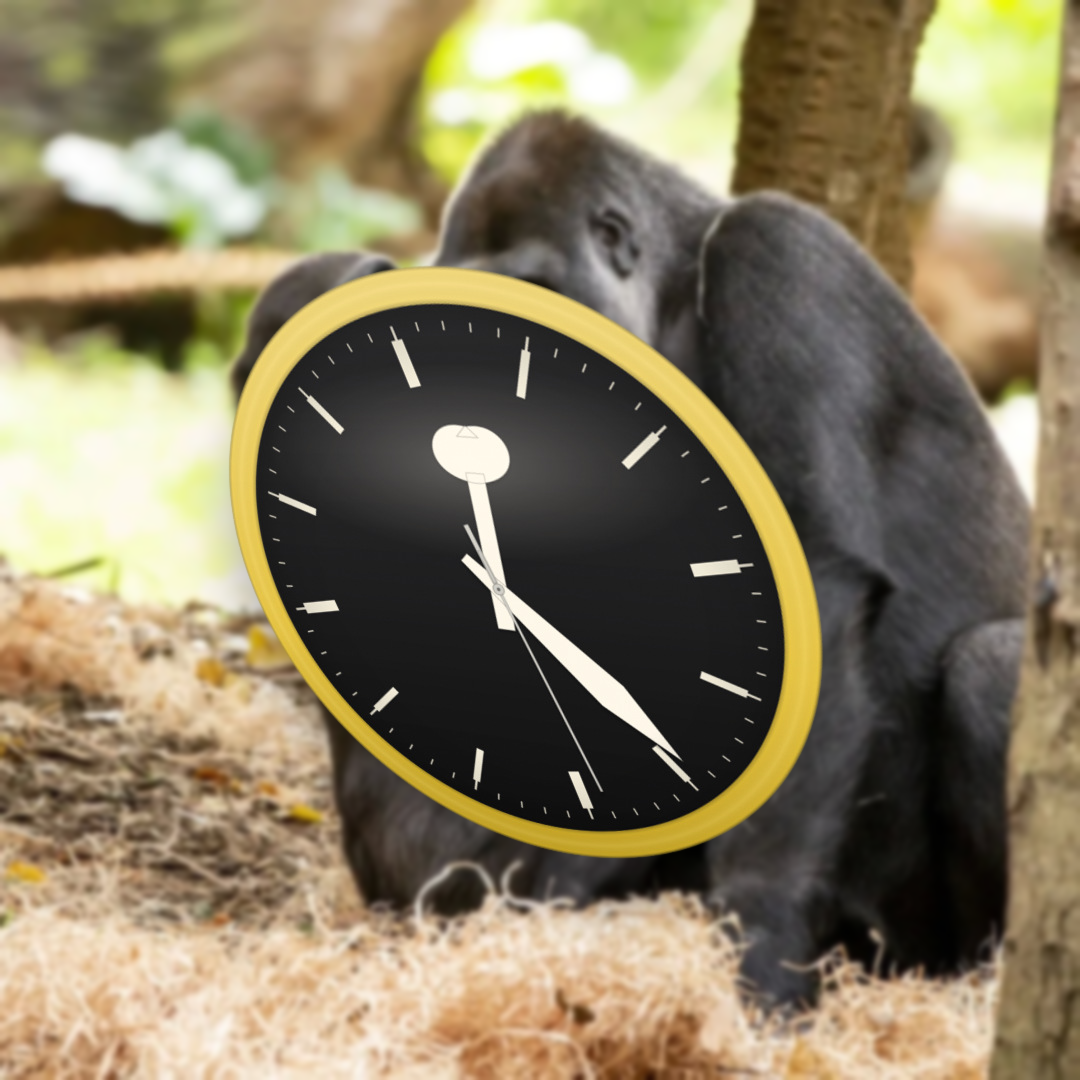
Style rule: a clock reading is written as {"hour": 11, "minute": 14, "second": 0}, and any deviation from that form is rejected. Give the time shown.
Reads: {"hour": 12, "minute": 24, "second": 29}
